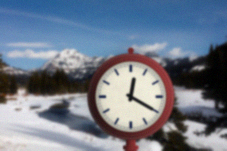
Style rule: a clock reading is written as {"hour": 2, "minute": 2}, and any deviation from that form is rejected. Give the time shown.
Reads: {"hour": 12, "minute": 20}
